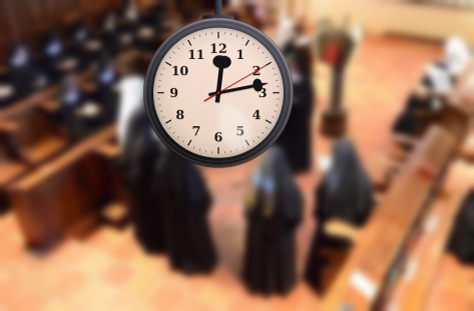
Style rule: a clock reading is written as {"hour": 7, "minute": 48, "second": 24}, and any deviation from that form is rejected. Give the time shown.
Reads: {"hour": 12, "minute": 13, "second": 10}
